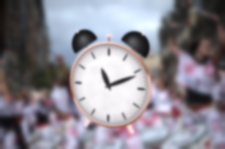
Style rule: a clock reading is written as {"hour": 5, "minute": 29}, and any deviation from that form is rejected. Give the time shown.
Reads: {"hour": 11, "minute": 11}
